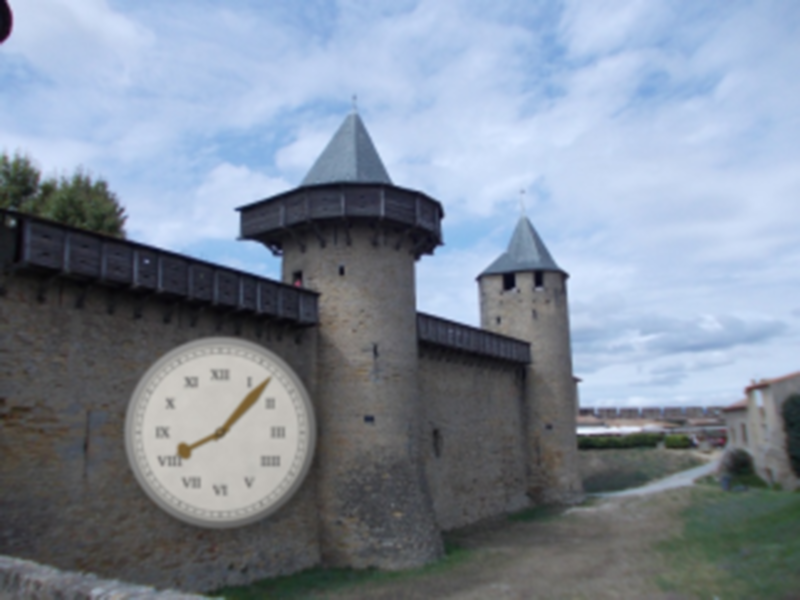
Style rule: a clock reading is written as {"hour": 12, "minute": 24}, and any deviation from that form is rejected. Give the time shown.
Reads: {"hour": 8, "minute": 7}
